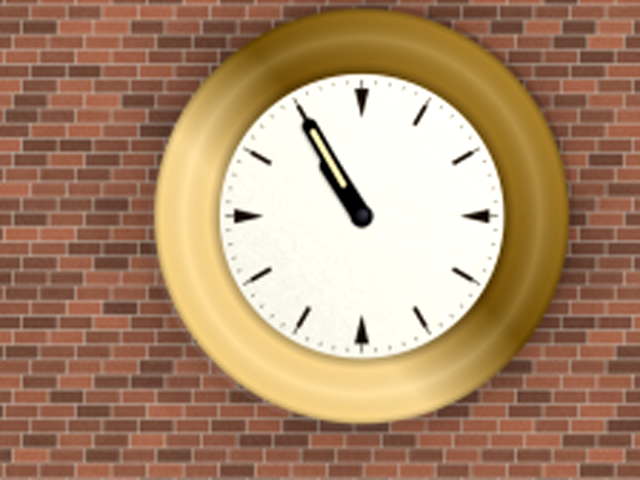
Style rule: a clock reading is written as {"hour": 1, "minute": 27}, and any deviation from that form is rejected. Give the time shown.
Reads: {"hour": 10, "minute": 55}
